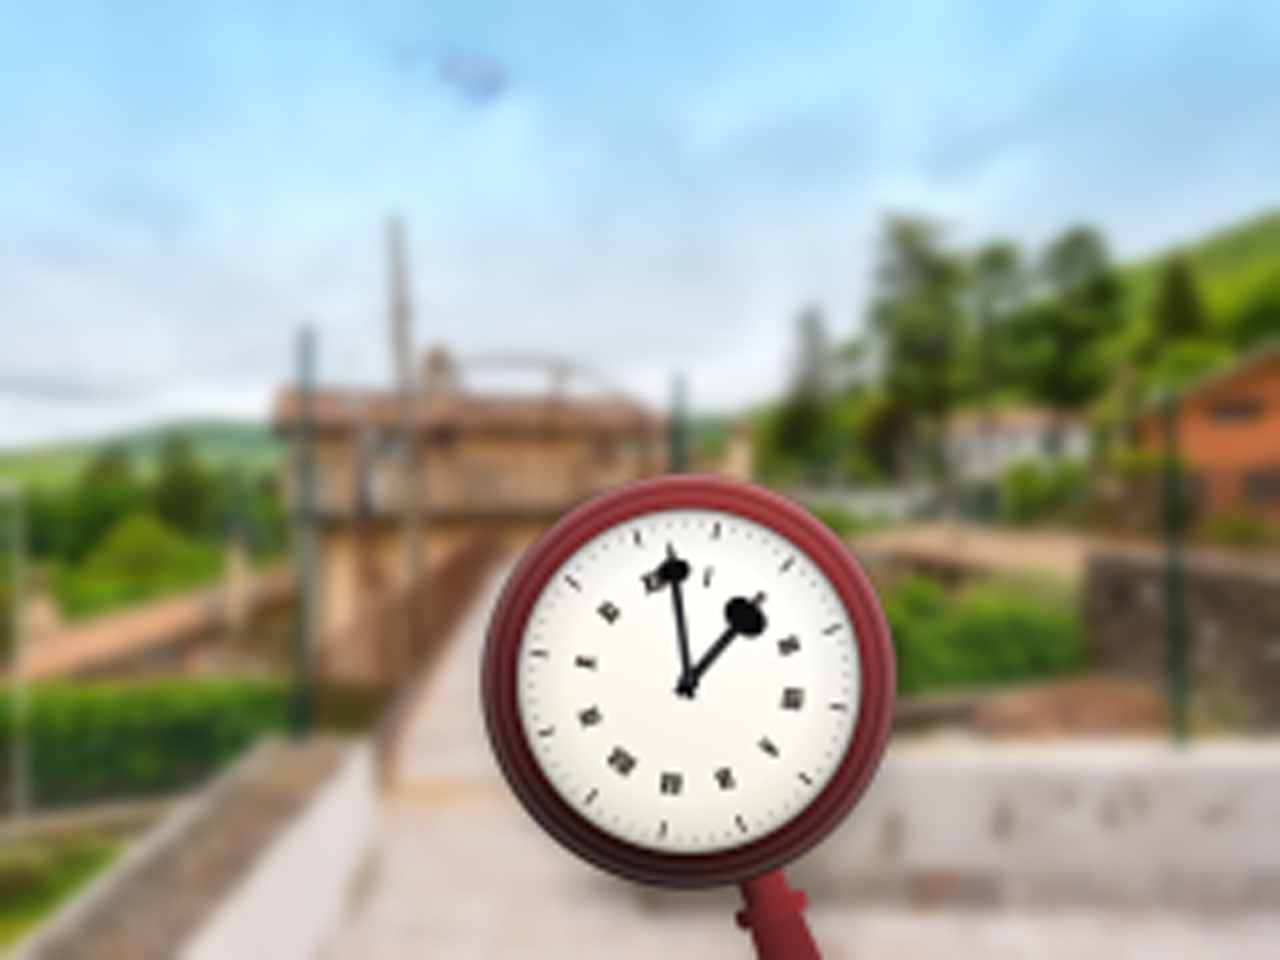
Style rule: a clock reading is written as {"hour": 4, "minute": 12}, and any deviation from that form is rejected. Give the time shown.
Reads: {"hour": 2, "minute": 2}
